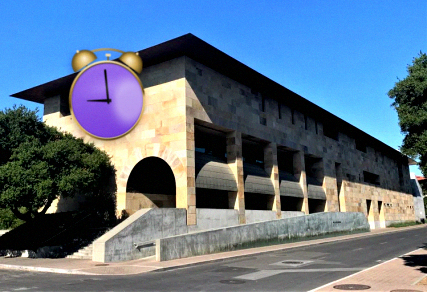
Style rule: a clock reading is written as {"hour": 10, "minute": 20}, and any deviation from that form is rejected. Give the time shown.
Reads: {"hour": 8, "minute": 59}
